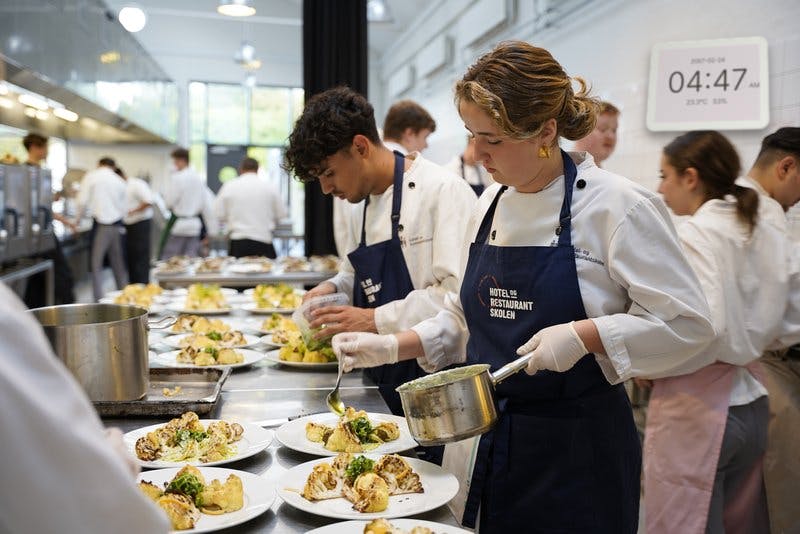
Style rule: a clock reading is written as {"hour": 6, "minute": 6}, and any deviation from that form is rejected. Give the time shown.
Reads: {"hour": 4, "minute": 47}
